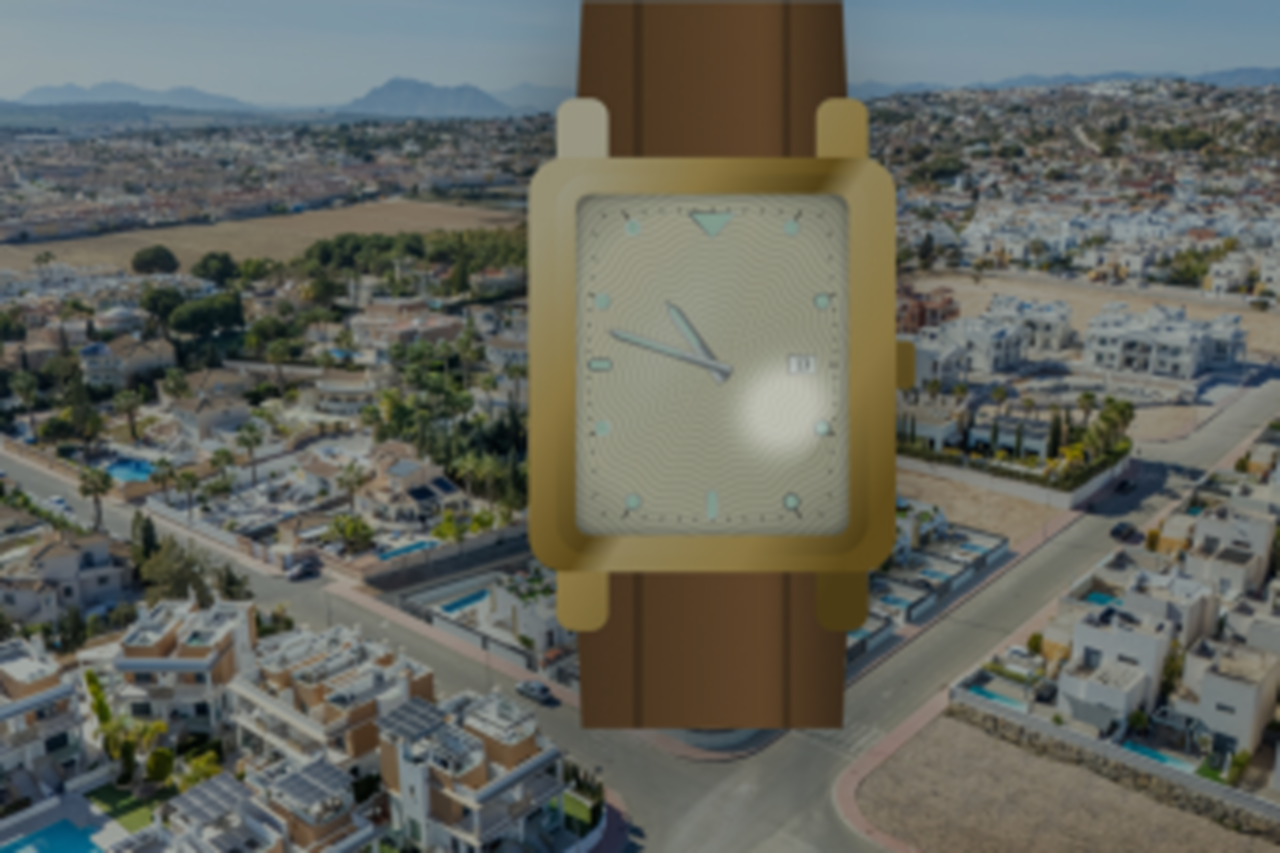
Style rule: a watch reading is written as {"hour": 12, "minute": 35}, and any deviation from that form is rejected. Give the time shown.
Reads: {"hour": 10, "minute": 48}
